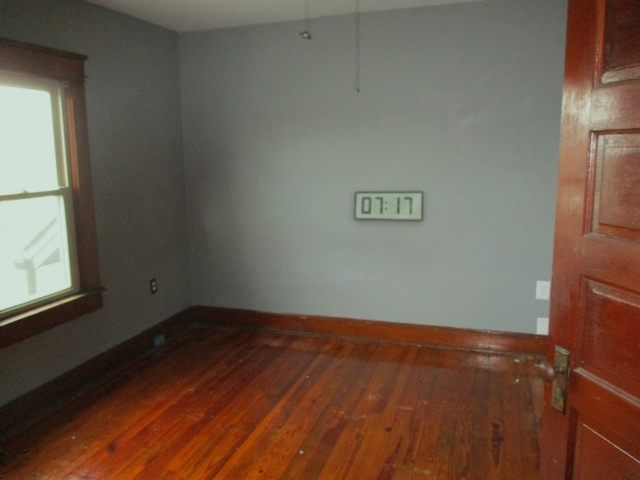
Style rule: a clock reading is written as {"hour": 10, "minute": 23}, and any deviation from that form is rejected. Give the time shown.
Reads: {"hour": 7, "minute": 17}
